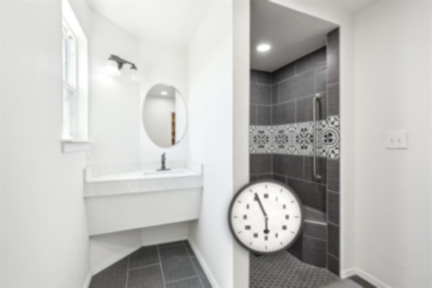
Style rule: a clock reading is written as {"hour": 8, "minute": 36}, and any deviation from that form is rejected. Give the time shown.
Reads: {"hour": 5, "minute": 56}
